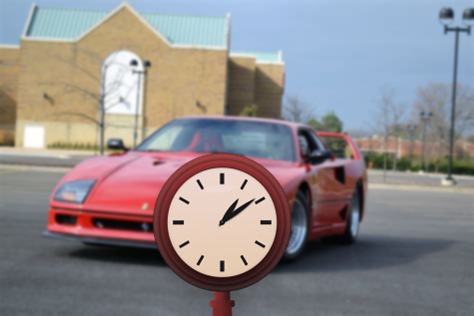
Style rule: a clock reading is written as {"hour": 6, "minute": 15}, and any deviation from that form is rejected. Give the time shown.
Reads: {"hour": 1, "minute": 9}
